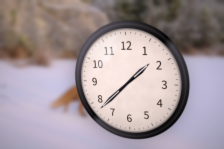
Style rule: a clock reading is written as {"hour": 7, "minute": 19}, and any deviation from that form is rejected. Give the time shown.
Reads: {"hour": 1, "minute": 38}
